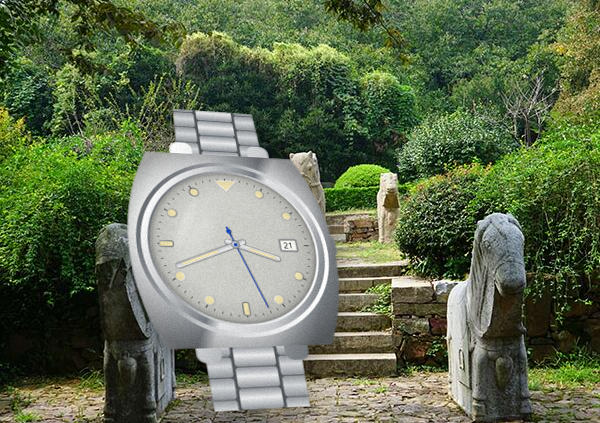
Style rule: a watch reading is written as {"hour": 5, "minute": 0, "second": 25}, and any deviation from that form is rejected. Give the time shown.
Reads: {"hour": 3, "minute": 41, "second": 27}
